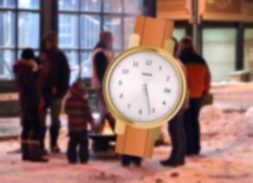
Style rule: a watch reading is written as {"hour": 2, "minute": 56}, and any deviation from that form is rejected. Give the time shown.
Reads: {"hour": 5, "minute": 27}
